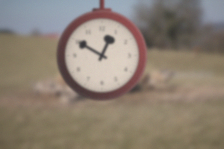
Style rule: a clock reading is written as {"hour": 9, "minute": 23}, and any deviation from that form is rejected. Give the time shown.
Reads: {"hour": 12, "minute": 50}
